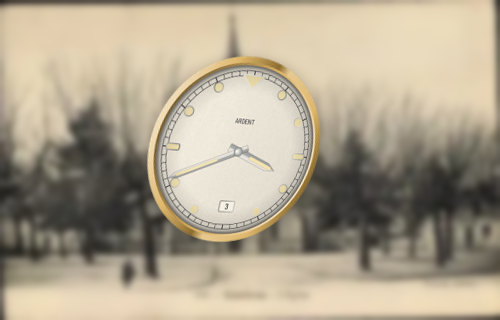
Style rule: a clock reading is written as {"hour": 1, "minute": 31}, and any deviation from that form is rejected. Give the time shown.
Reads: {"hour": 3, "minute": 41}
